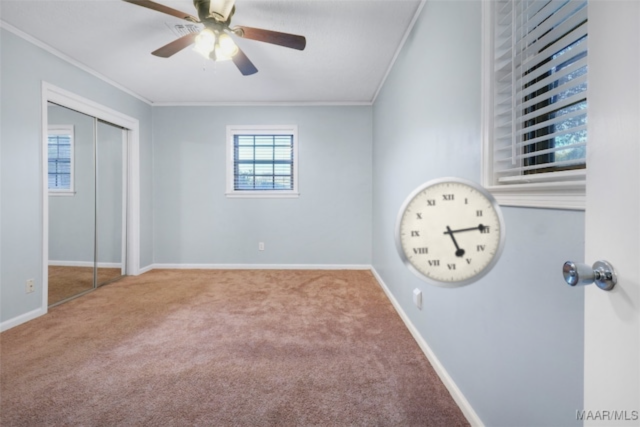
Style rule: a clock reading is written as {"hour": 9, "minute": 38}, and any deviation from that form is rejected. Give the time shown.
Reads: {"hour": 5, "minute": 14}
